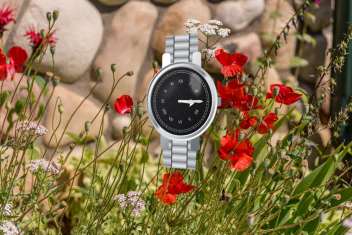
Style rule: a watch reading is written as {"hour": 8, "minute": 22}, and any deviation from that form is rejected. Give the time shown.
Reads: {"hour": 3, "minute": 15}
